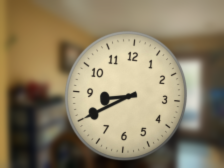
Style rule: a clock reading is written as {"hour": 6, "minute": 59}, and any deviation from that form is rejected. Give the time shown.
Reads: {"hour": 8, "minute": 40}
